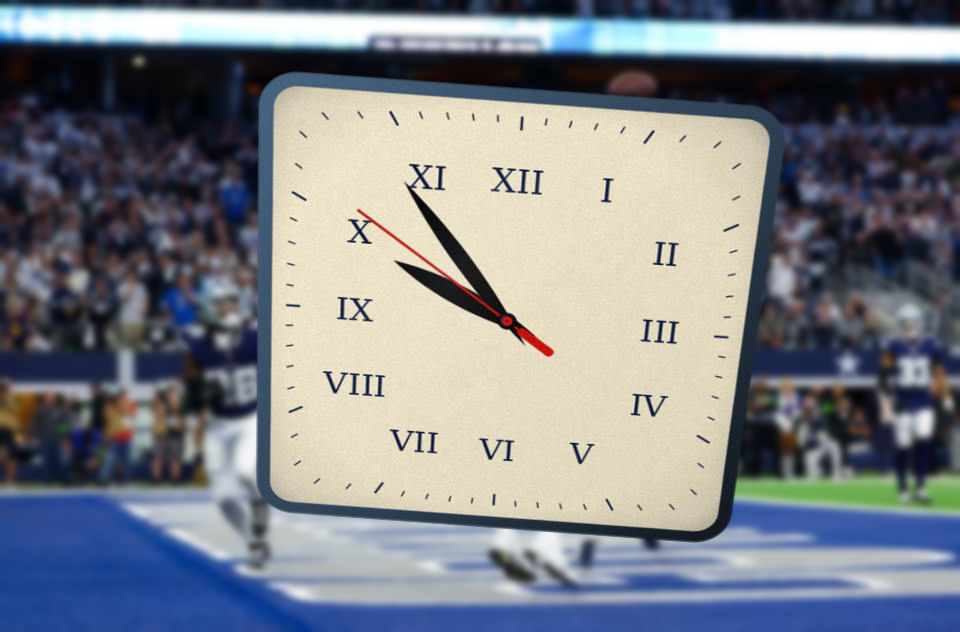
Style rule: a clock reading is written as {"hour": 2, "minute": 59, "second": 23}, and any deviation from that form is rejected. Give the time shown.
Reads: {"hour": 9, "minute": 53, "second": 51}
